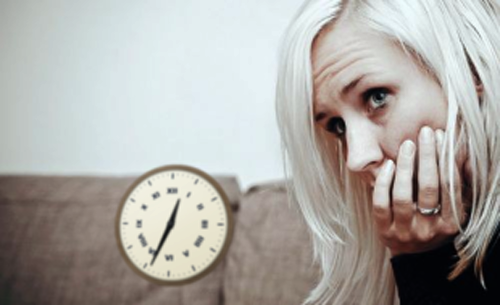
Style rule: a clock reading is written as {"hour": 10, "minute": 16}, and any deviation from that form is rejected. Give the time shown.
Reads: {"hour": 12, "minute": 34}
